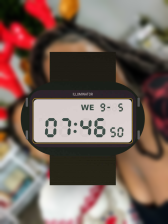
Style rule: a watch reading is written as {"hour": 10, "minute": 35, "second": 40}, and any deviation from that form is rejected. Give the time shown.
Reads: {"hour": 7, "minute": 46, "second": 50}
